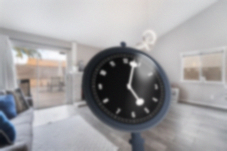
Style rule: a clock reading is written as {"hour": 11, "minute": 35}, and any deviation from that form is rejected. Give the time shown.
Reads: {"hour": 5, "minute": 3}
